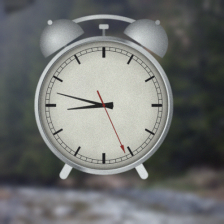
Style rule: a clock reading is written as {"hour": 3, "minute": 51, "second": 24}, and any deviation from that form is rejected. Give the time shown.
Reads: {"hour": 8, "minute": 47, "second": 26}
